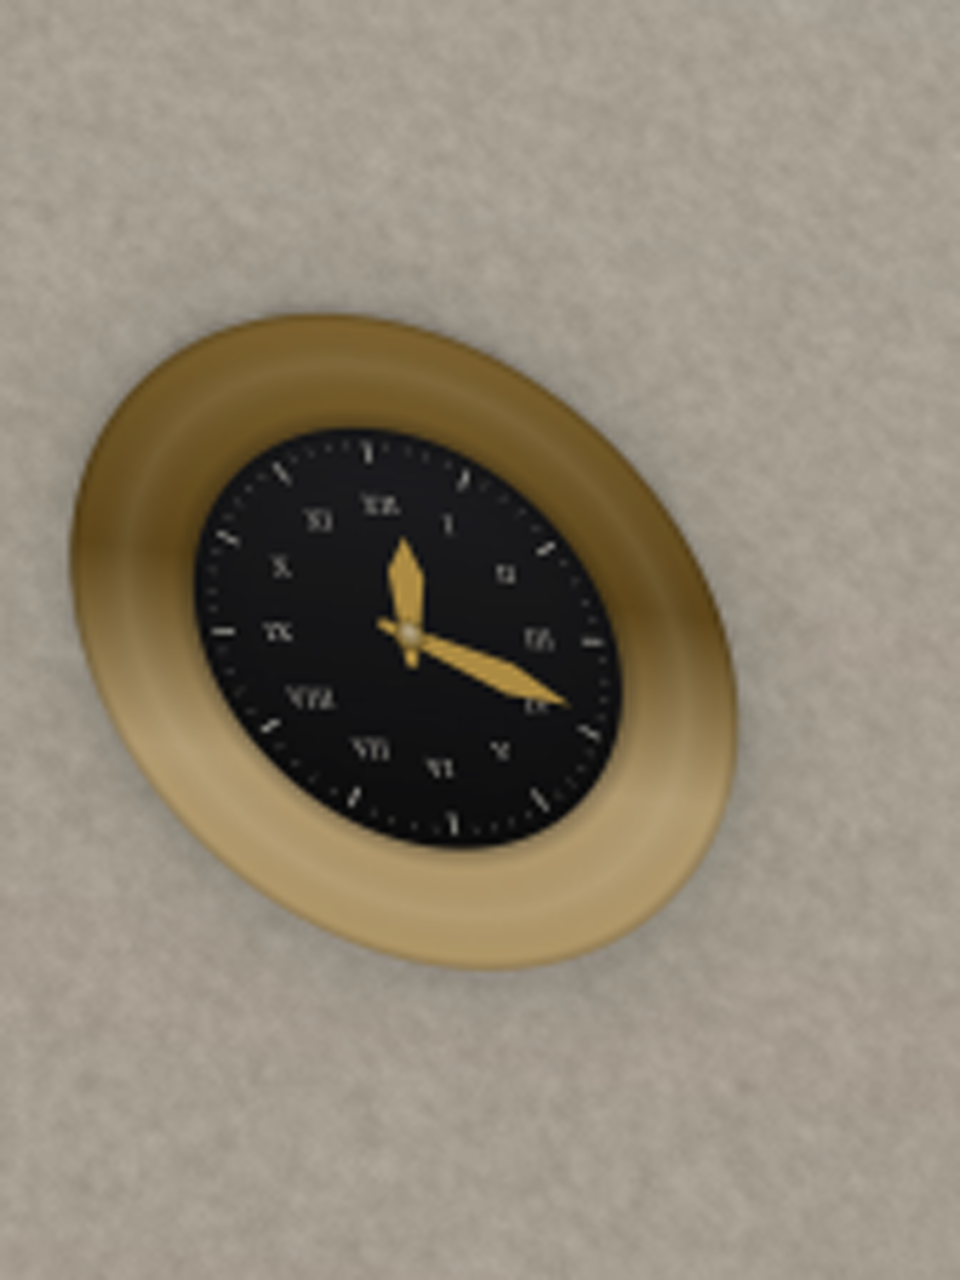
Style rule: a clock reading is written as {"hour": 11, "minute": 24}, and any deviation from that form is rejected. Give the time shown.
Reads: {"hour": 12, "minute": 19}
